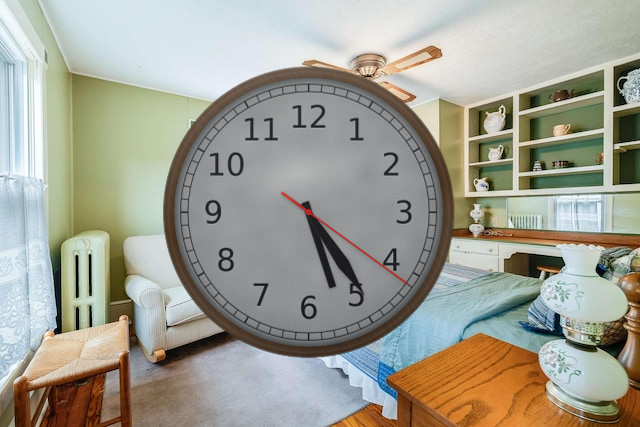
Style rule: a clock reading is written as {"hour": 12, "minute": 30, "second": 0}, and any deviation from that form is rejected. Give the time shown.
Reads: {"hour": 5, "minute": 24, "second": 21}
